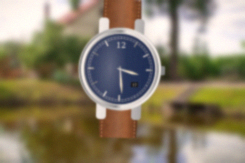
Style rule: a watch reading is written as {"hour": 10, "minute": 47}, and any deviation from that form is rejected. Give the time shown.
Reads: {"hour": 3, "minute": 29}
